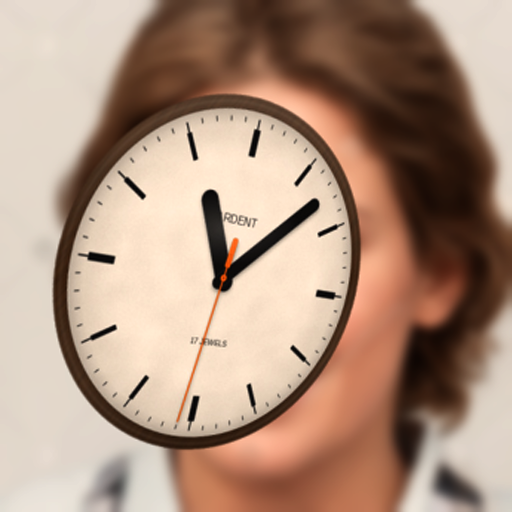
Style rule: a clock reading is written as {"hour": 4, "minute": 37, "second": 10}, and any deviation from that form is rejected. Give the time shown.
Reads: {"hour": 11, "minute": 7, "second": 31}
